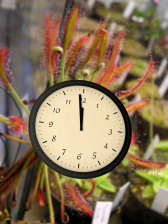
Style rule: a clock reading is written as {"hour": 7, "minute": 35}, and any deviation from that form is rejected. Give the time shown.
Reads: {"hour": 11, "minute": 59}
